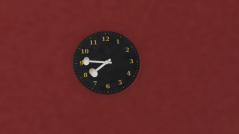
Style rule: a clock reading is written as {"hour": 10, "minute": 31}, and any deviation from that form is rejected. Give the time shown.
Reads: {"hour": 7, "minute": 46}
